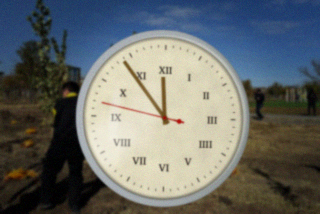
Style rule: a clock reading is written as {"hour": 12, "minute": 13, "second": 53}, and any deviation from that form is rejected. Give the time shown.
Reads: {"hour": 11, "minute": 53, "second": 47}
